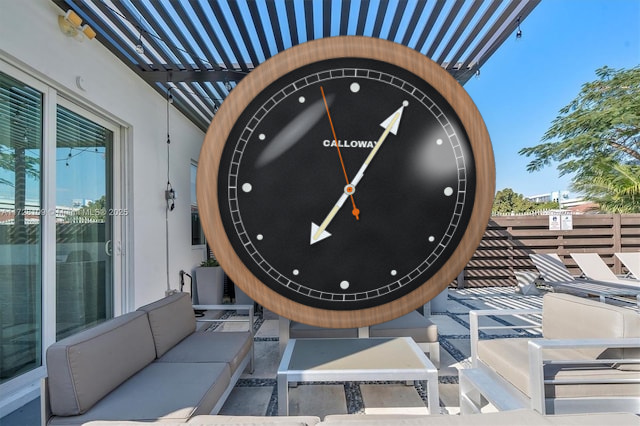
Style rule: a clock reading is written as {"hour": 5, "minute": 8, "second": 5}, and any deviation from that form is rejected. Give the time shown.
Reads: {"hour": 7, "minute": 4, "second": 57}
